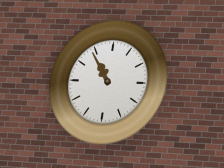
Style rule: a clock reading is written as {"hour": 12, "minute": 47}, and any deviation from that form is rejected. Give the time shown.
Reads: {"hour": 10, "minute": 54}
